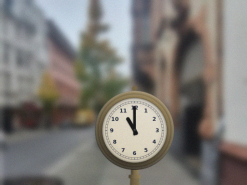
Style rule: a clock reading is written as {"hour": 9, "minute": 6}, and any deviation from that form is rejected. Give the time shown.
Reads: {"hour": 11, "minute": 0}
